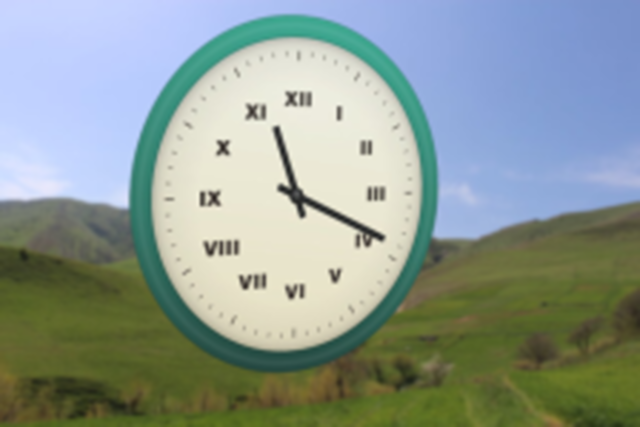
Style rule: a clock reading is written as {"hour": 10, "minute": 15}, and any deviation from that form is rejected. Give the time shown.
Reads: {"hour": 11, "minute": 19}
